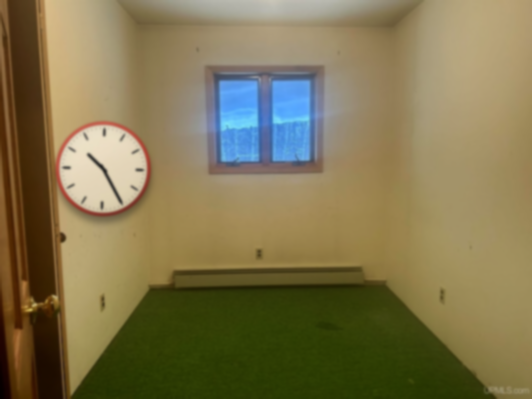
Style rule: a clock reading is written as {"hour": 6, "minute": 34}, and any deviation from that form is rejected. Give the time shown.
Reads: {"hour": 10, "minute": 25}
